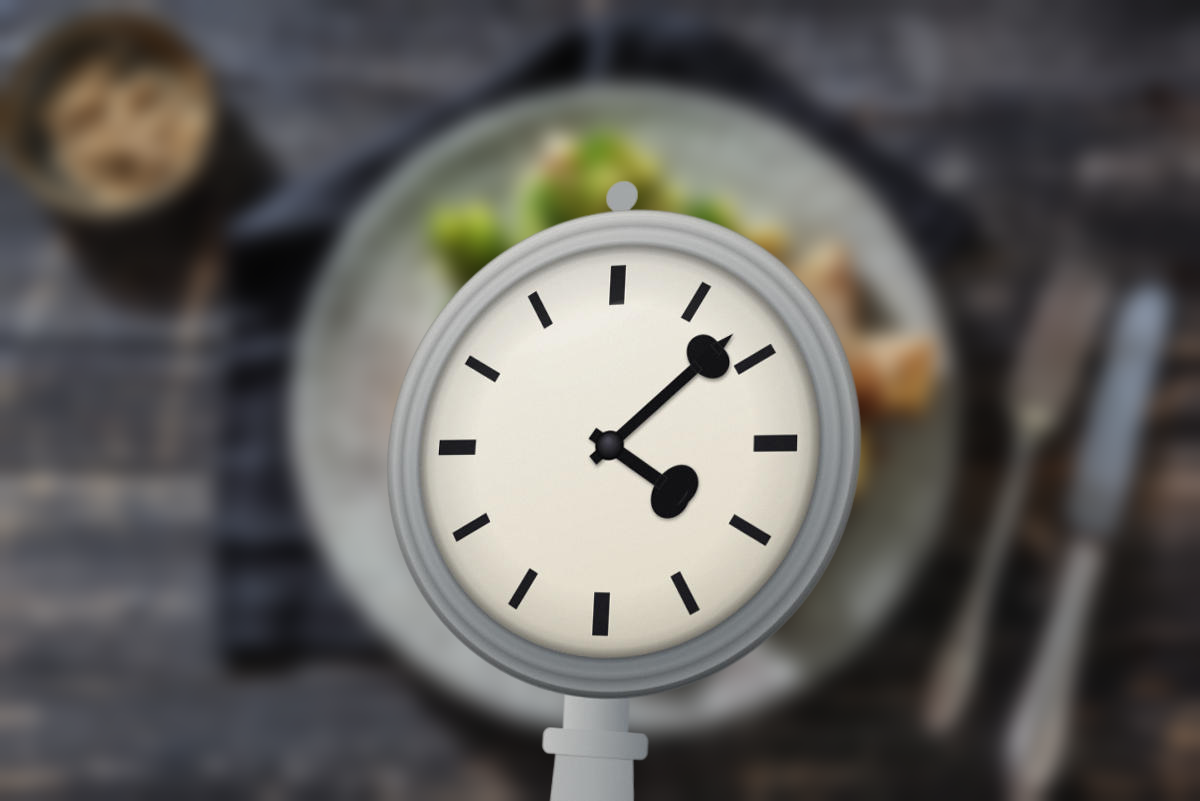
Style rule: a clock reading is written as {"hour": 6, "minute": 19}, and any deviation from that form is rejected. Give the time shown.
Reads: {"hour": 4, "minute": 8}
